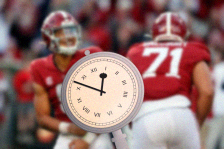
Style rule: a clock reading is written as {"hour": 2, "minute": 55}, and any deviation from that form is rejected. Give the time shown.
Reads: {"hour": 12, "minute": 52}
